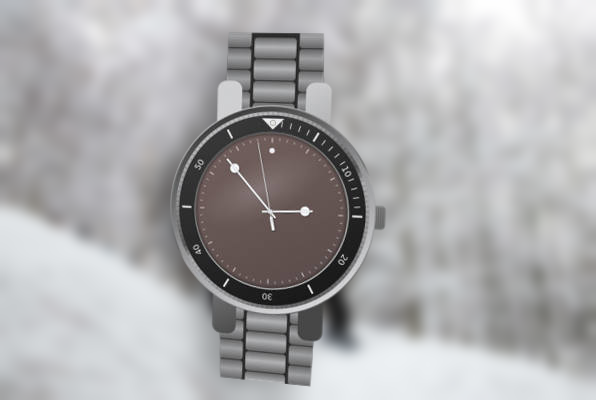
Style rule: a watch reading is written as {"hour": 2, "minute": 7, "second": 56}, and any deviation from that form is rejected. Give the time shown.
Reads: {"hour": 2, "minute": 52, "second": 58}
